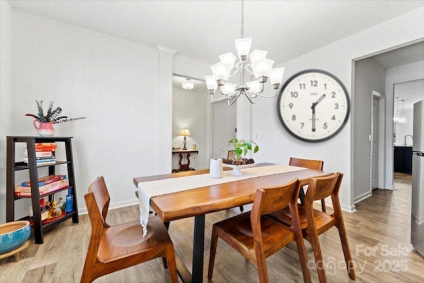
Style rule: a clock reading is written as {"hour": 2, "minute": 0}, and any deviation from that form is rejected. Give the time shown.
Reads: {"hour": 1, "minute": 30}
